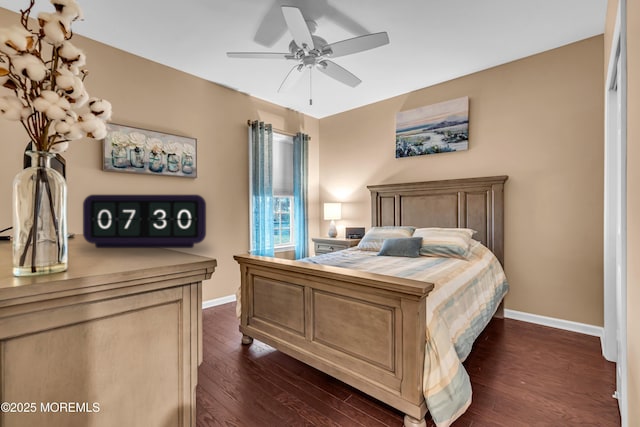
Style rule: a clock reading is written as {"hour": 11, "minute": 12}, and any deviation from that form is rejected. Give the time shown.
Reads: {"hour": 7, "minute": 30}
